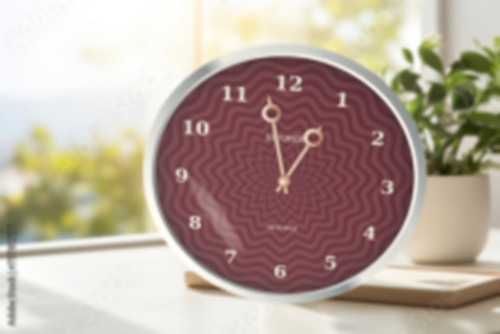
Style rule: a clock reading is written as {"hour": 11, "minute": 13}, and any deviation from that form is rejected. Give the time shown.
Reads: {"hour": 12, "minute": 58}
